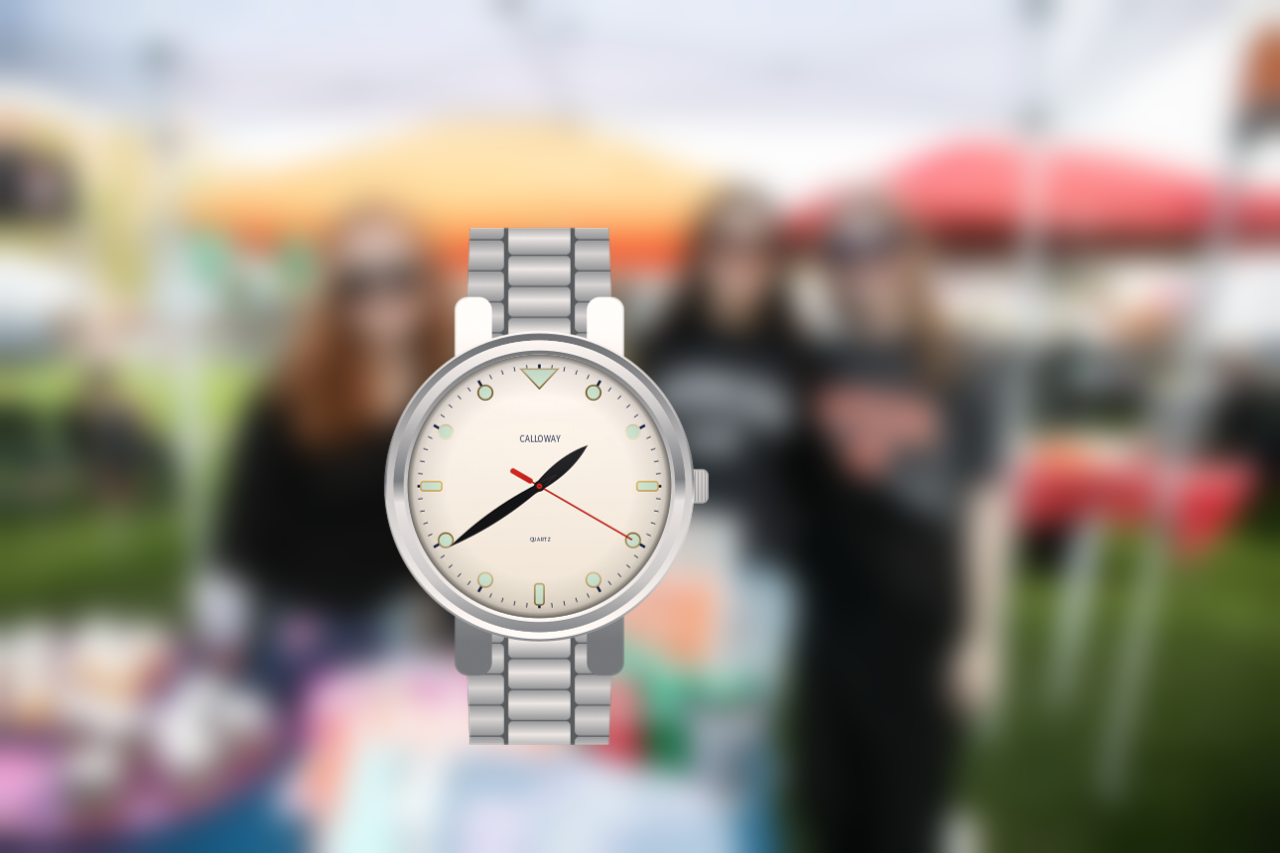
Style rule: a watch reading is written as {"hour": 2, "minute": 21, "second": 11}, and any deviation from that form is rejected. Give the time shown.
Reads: {"hour": 1, "minute": 39, "second": 20}
